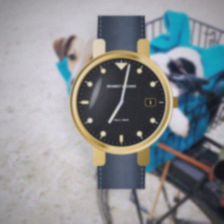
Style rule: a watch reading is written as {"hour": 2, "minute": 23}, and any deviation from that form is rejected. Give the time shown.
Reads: {"hour": 7, "minute": 2}
